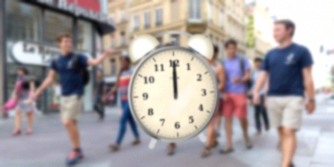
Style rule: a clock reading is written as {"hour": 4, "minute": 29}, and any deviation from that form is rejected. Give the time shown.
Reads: {"hour": 12, "minute": 0}
